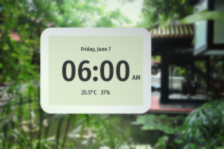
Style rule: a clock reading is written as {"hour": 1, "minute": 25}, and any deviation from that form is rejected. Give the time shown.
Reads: {"hour": 6, "minute": 0}
